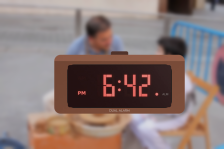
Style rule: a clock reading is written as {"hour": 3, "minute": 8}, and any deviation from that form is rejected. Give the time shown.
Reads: {"hour": 6, "minute": 42}
